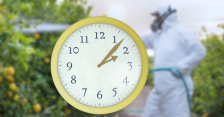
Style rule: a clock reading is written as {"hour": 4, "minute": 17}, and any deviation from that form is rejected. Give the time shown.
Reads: {"hour": 2, "minute": 7}
